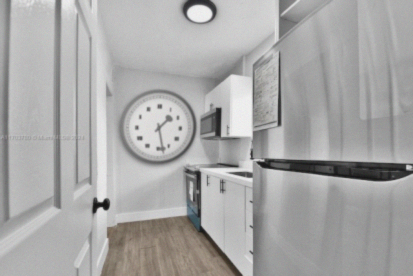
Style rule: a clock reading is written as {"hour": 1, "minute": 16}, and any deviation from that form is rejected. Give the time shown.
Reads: {"hour": 1, "minute": 28}
